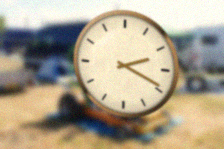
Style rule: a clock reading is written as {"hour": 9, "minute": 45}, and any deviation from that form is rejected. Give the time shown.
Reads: {"hour": 2, "minute": 19}
